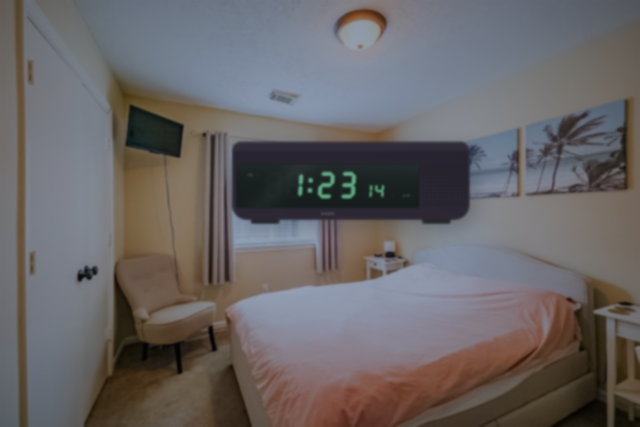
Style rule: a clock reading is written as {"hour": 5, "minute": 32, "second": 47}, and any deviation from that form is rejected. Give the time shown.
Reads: {"hour": 1, "minute": 23, "second": 14}
